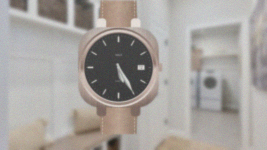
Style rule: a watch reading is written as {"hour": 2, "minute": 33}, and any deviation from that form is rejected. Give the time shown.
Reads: {"hour": 5, "minute": 25}
